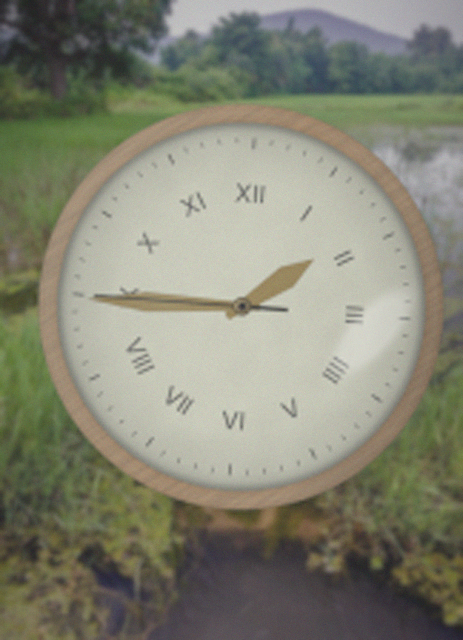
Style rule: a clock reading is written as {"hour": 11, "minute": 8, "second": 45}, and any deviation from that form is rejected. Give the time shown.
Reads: {"hour": 1, "minute": 44, "second": 45}
